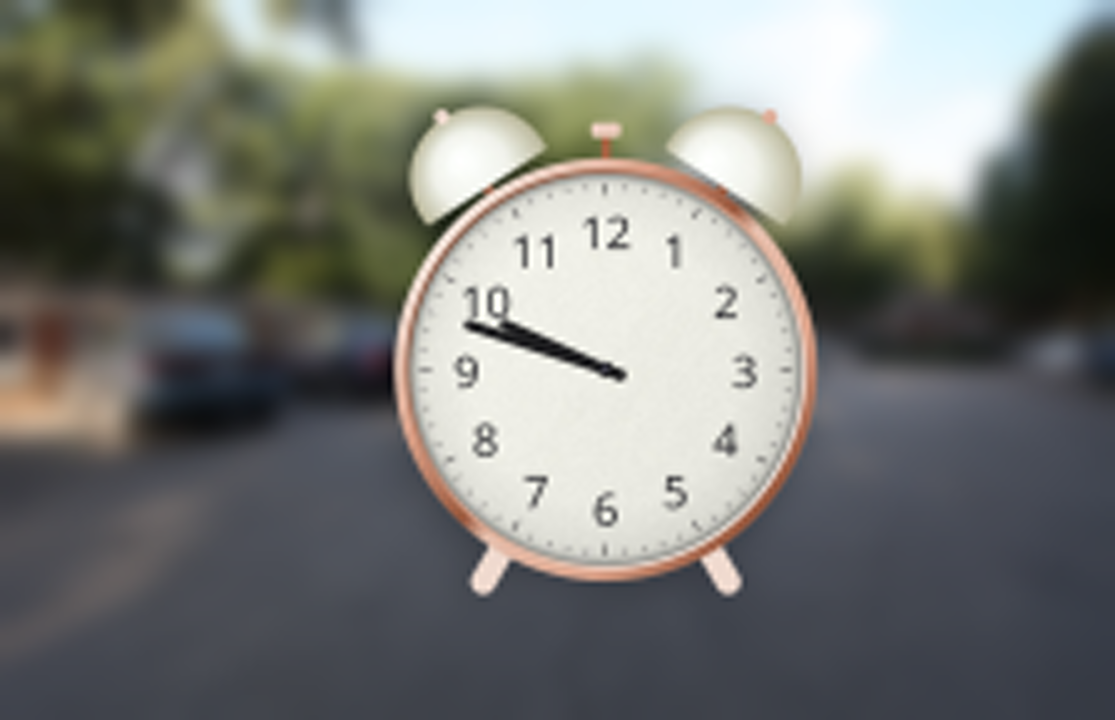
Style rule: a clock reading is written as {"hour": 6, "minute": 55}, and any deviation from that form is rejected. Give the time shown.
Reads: {"hour": 9, "minute": 48}
